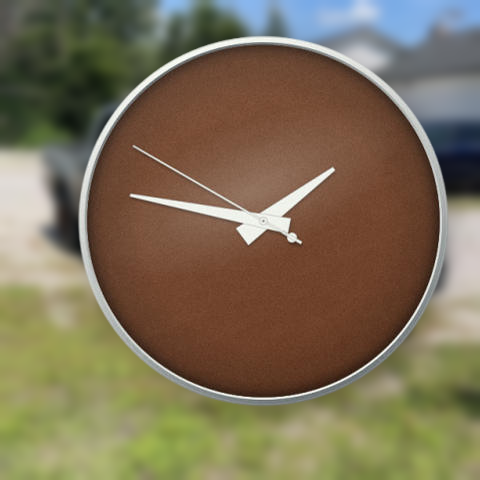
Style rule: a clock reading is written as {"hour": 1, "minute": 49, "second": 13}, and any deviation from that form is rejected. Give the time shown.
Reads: {"hour": 1, "minute": 46, "second": 50}
